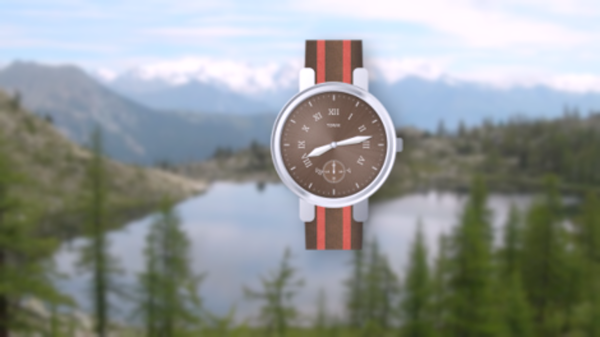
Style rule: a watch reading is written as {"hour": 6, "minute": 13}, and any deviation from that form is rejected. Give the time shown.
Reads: {"hour": 8, "minute": 13}
